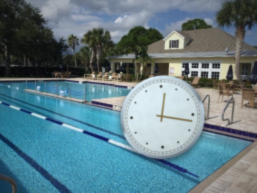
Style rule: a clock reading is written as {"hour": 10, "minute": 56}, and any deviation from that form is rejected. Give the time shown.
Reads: {"hour": 12, "minute": 17}
